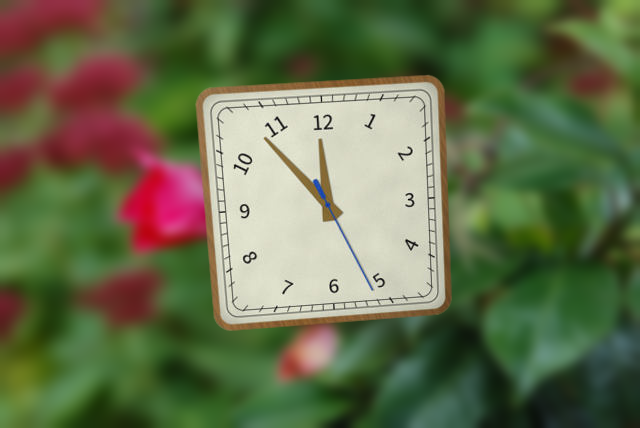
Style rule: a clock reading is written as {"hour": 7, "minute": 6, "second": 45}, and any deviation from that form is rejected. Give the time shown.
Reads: {"hour": 11, "minute": 53, "second": 26}
